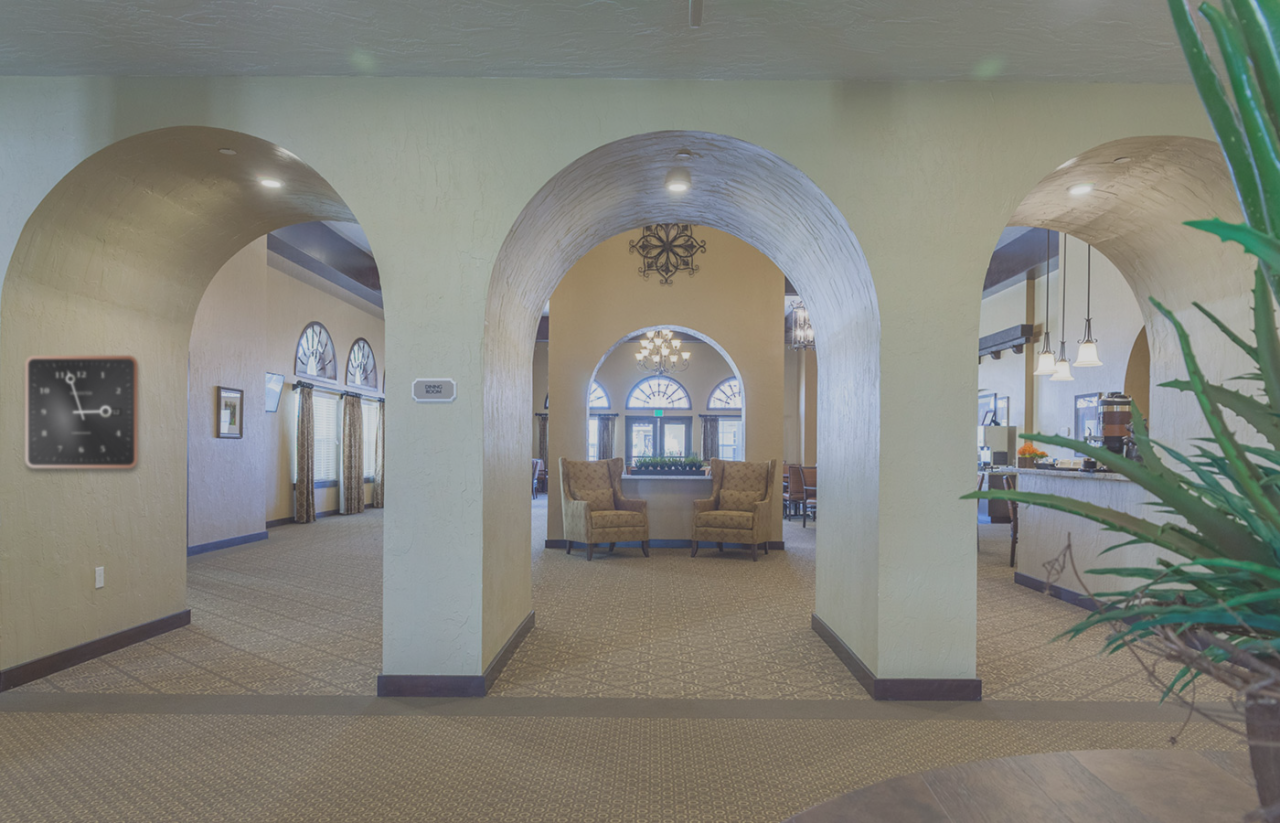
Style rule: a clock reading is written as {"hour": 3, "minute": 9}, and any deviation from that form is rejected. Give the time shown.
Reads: {"hour": 2, "minute": 57}
